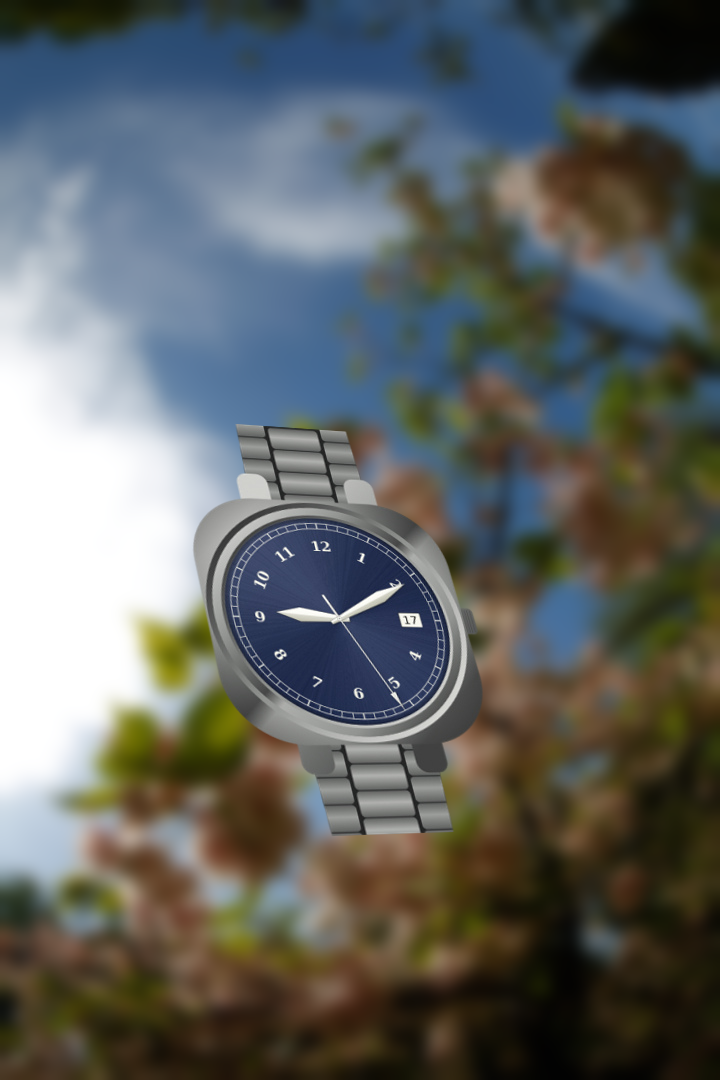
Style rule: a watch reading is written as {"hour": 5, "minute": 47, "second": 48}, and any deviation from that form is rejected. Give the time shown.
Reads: {"hour": 9, "minute": 10, "second": 26}
